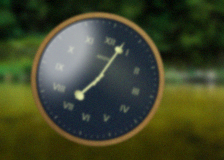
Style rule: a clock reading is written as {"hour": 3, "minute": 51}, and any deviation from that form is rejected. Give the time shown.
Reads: {"hour": 7, "minute": 3}
